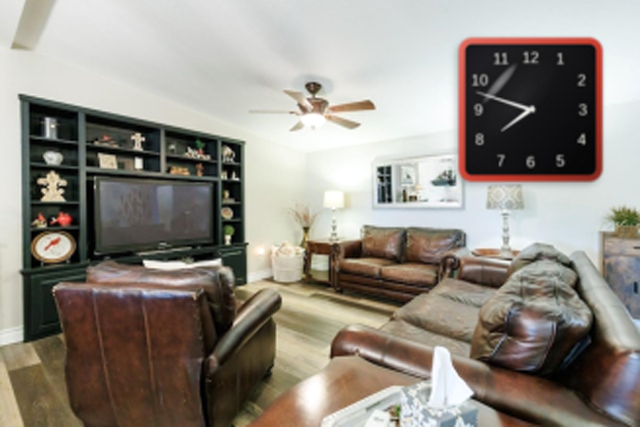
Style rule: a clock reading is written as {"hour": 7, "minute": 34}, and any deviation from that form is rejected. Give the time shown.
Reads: {"hour": 7, "minute": 48}
